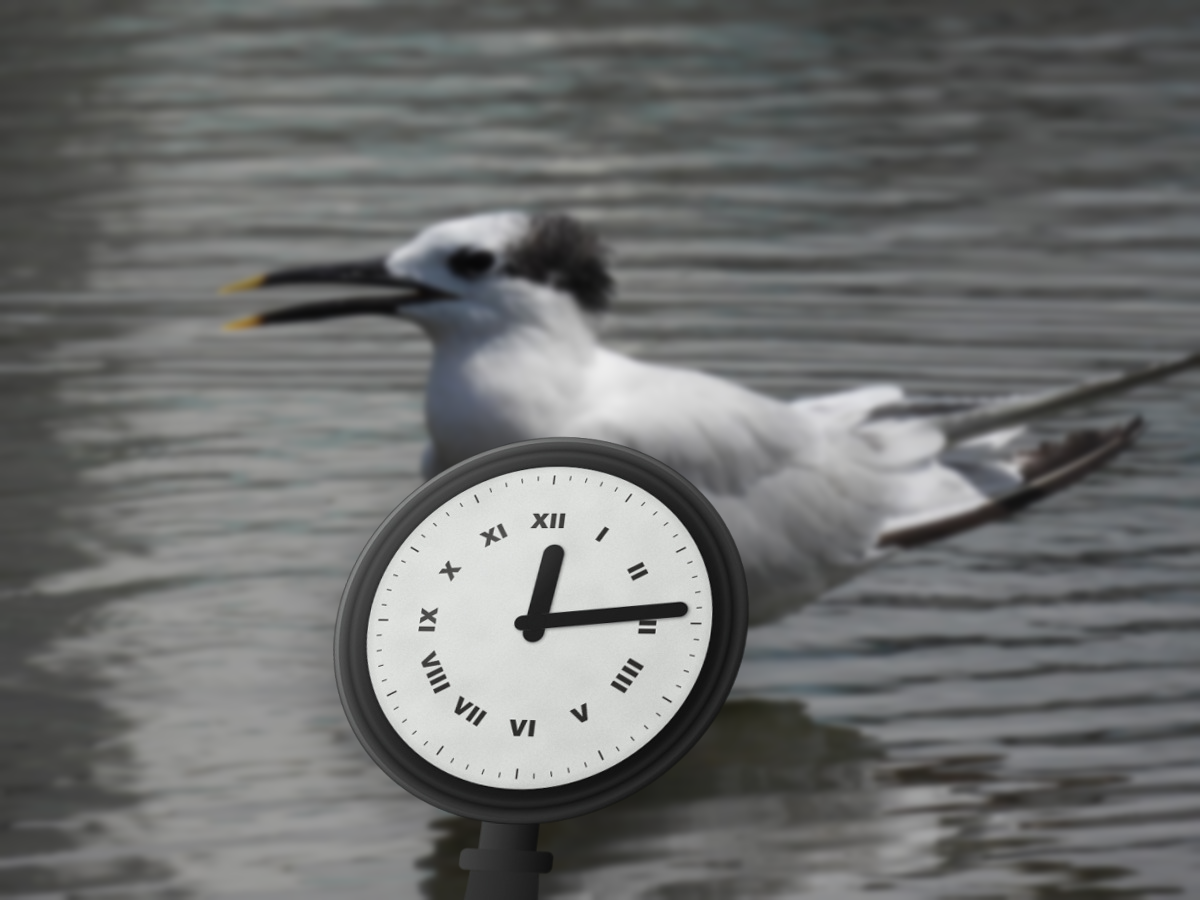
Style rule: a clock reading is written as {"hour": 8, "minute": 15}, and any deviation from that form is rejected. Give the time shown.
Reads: {"hour": 12, "minute": 14}
